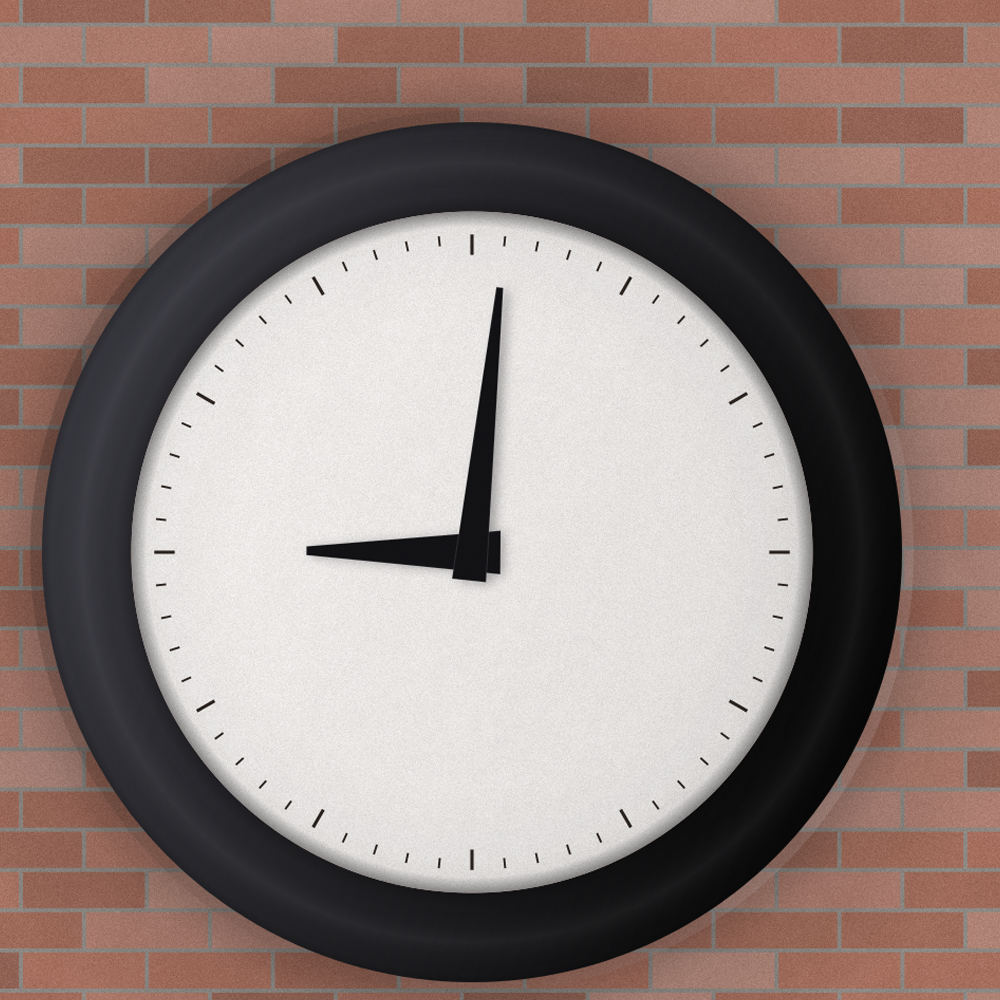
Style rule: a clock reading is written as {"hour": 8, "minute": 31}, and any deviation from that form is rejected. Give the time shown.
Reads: {"hour": 9, "minute": 1}
